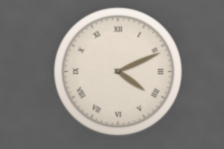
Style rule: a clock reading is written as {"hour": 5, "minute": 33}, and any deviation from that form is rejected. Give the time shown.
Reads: {"hour": 4, "minute": 11}
